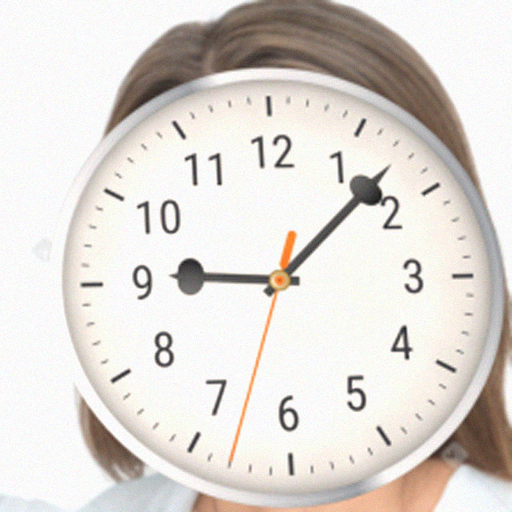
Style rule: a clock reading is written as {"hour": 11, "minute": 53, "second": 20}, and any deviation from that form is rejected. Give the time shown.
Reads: {"hour": 9, "minute": 7, "second": 33}
